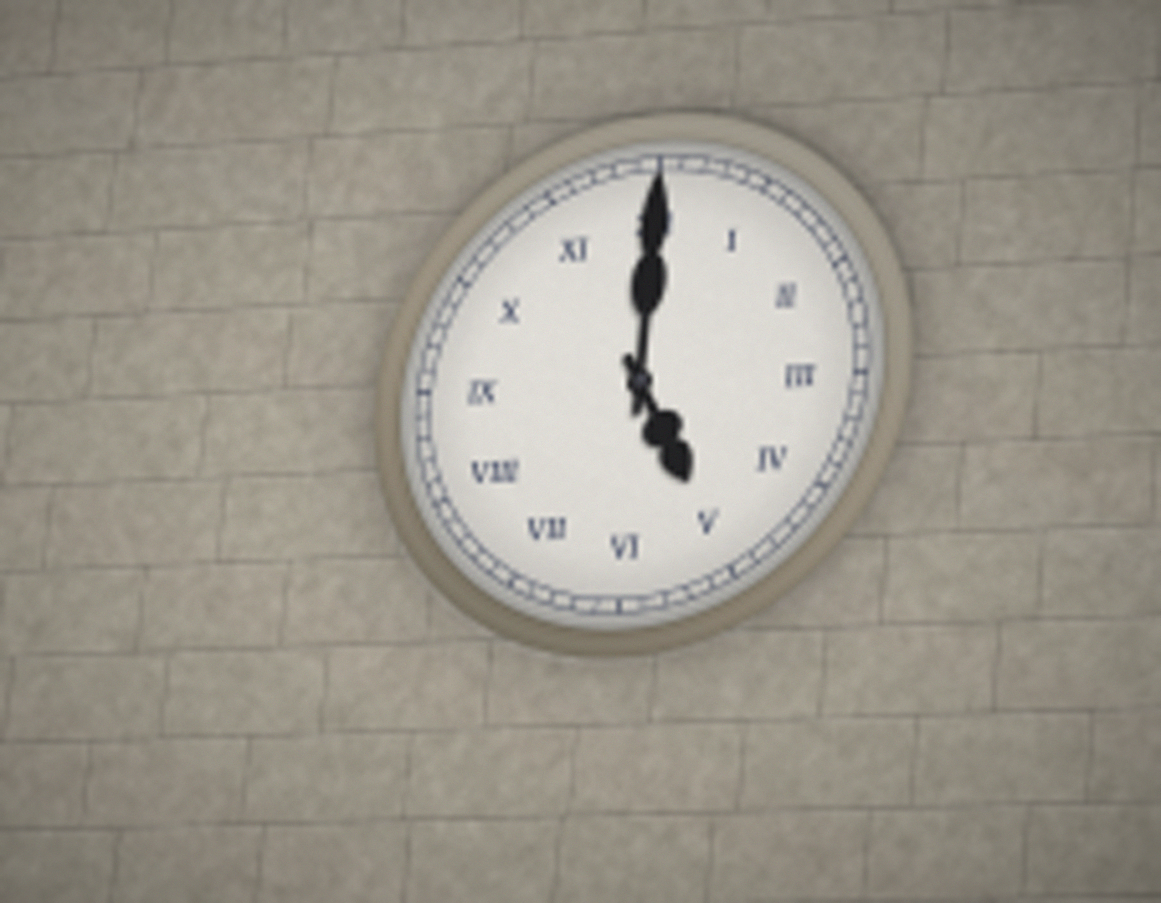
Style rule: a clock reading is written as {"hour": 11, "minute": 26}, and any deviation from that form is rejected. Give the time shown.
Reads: {"hour": 5, "minute": 0}
